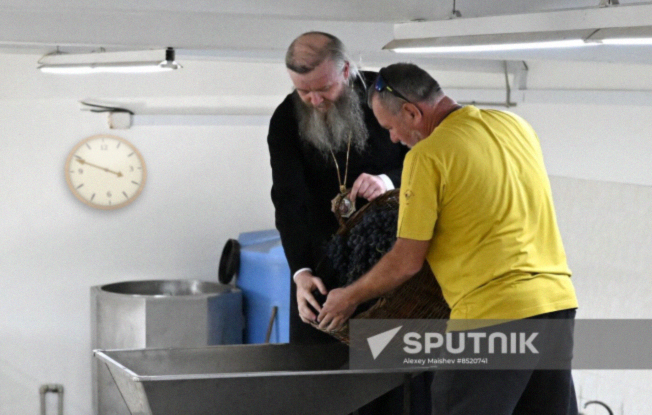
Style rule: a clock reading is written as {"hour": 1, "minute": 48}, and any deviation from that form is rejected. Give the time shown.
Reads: {"hour": 3, "minute": 49}
